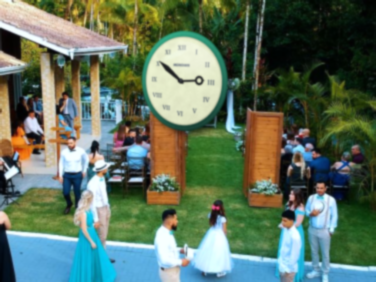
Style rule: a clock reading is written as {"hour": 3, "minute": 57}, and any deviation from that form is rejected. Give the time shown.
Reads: {"hour": 2, "minute": 51}
